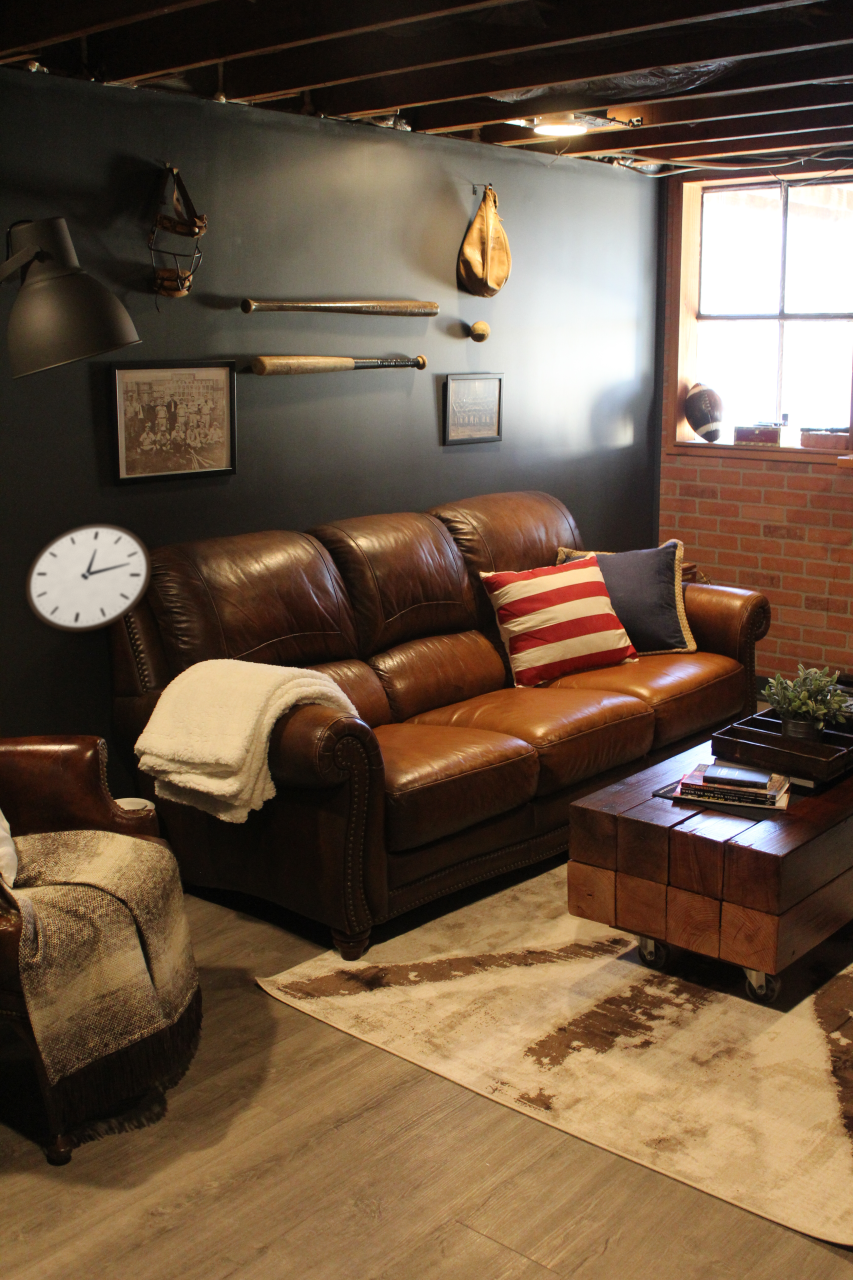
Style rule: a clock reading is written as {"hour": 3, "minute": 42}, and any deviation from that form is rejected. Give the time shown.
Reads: {"hour": 12, "minute": 12}
